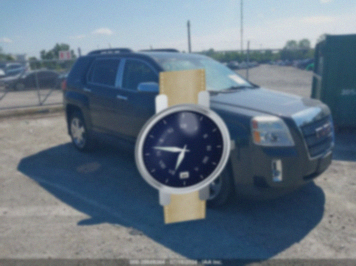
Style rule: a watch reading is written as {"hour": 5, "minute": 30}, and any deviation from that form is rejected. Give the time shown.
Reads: {"hour": 6, "minute": 47}
